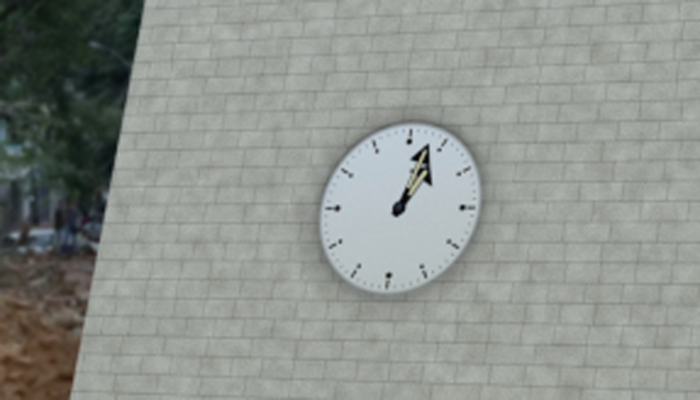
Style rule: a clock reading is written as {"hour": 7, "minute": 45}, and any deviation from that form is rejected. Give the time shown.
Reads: {"hour": 1, "minute": 3}
